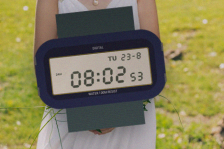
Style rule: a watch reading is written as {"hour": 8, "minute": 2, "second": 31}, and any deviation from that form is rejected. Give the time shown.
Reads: {"hour": 8, "minute": 2, "second": 53}
